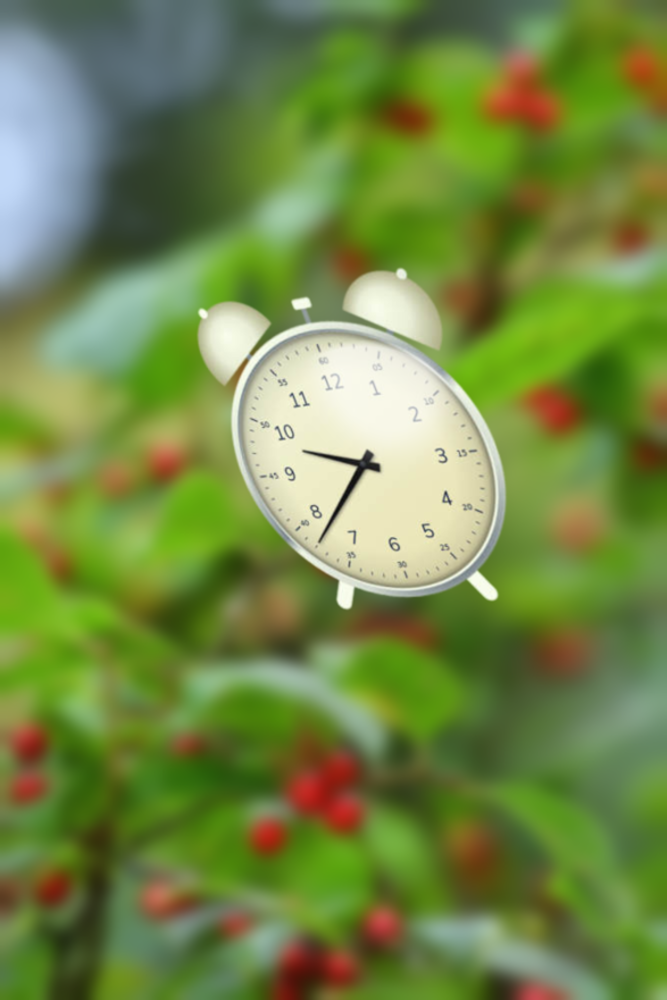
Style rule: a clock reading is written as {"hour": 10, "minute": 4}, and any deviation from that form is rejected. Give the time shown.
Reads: {"hour": 9, "minute": 38}
